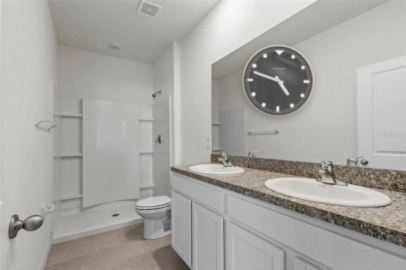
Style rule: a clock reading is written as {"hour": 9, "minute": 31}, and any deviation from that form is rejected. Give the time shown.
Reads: {"hour": 4, "minute": 48}
